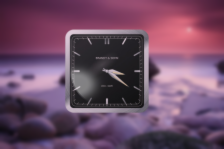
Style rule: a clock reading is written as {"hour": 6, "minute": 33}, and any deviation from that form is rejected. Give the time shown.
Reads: {"hour": 3, "minute": 21}
